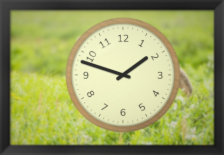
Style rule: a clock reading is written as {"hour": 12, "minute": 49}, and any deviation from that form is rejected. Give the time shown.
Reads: {"hour": 1, "minute": 48}
